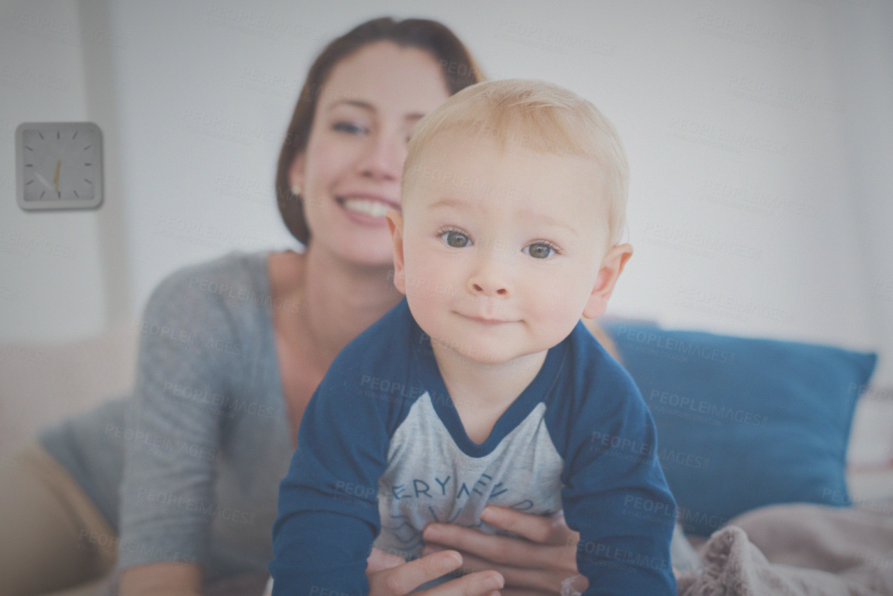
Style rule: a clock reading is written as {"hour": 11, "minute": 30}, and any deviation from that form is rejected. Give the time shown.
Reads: {"hour": 6, "minute": 31}
